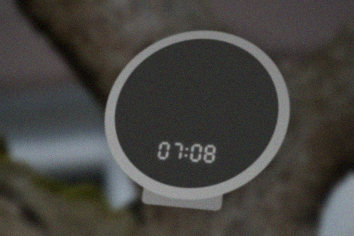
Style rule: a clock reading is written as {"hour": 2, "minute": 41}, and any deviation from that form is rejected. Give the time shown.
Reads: {"hour": 7, "minute": 8}
